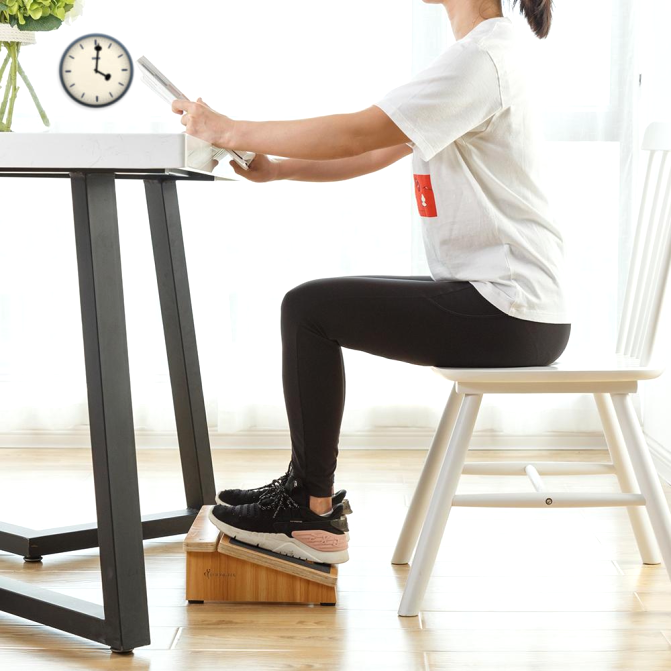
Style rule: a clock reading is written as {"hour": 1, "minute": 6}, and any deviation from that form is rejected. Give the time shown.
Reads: {"hour": 4, "minute": 1}
